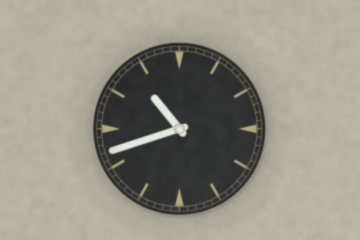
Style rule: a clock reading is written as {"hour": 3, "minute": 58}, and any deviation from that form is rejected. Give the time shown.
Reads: {"hour": 10, "minute": 42}
